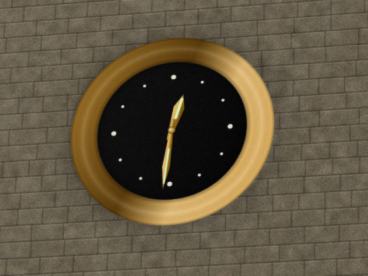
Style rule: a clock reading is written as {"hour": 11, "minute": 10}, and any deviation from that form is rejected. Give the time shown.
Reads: {"hour": 12, "minute": 31}
